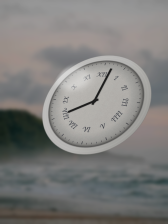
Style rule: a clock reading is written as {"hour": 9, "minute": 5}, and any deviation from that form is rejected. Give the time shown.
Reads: {"hour": 8, "minute": 2}
